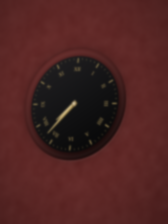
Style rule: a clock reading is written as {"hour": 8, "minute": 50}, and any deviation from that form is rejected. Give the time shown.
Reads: {"hour": 7, "minute": 37}
